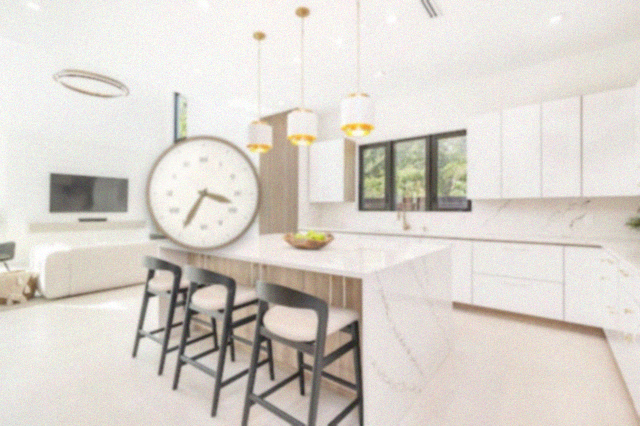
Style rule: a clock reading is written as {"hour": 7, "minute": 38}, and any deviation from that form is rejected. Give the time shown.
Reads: {"hour": 3, "minute": 35}
